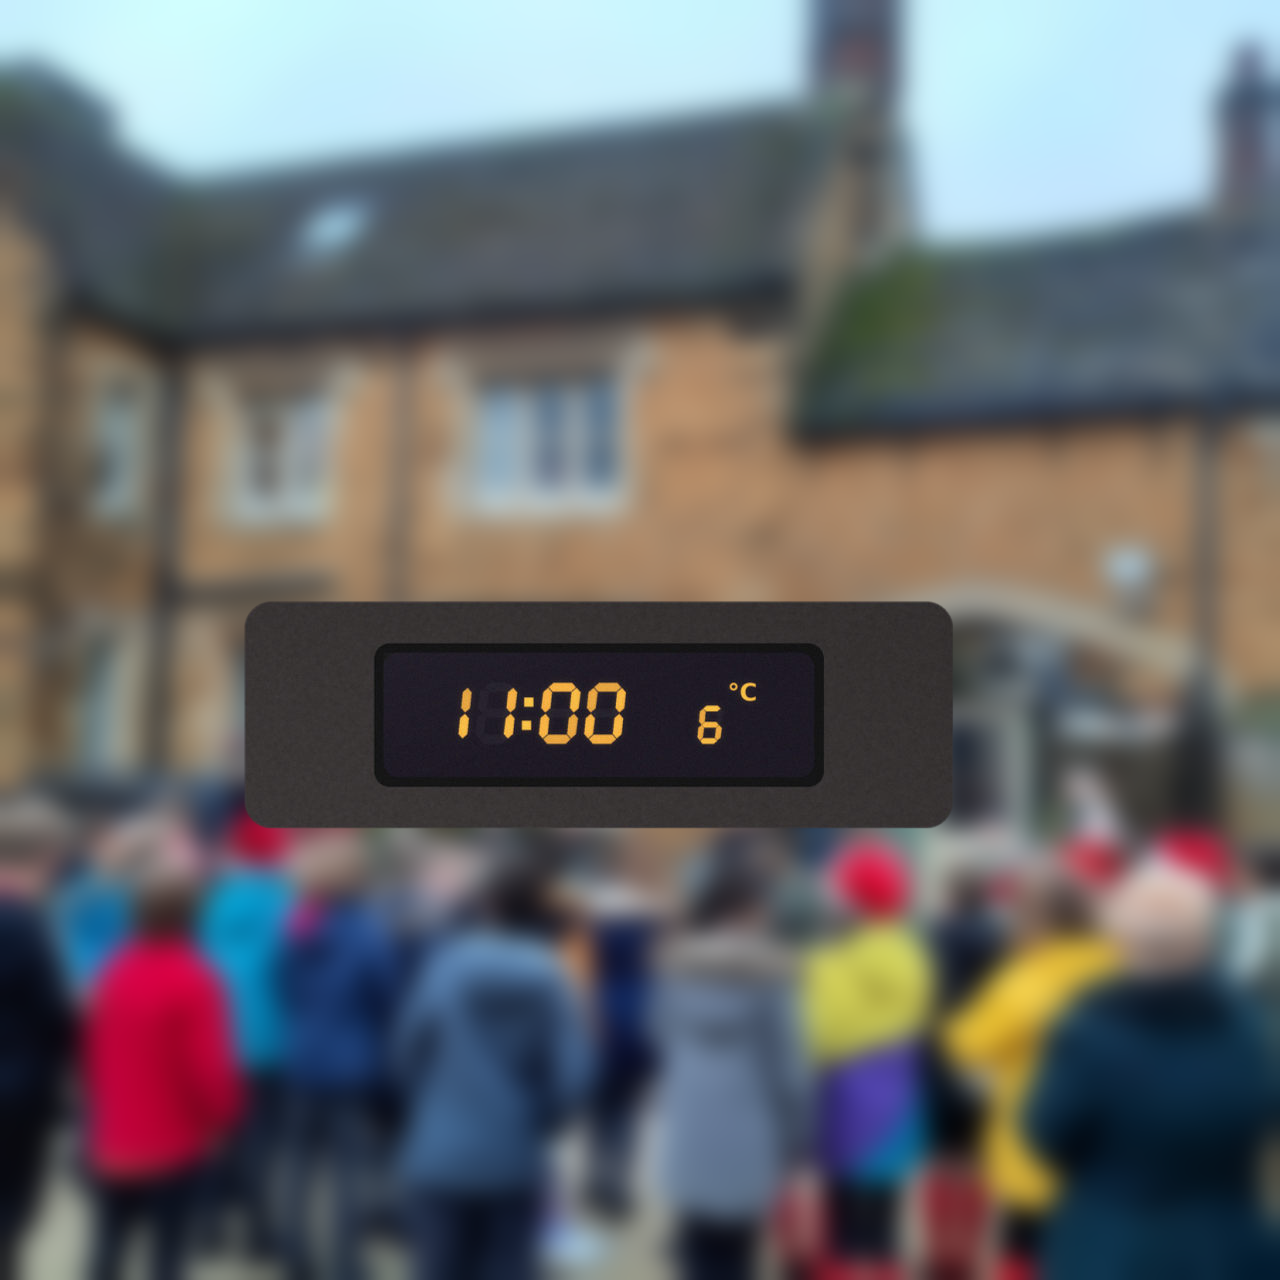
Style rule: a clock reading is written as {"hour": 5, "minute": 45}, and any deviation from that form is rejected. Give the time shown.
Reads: {"hour": 11, "minute": 0}
